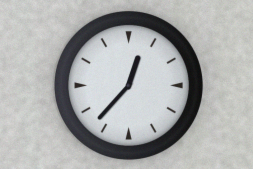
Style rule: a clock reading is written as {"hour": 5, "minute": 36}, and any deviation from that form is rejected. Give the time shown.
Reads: {"hour": 12, "minute": 37}
